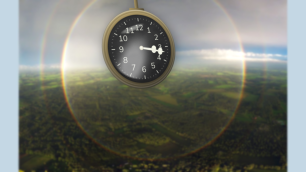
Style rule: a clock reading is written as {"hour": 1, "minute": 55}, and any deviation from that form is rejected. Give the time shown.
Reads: {"hour": 3, "minute": 17}
